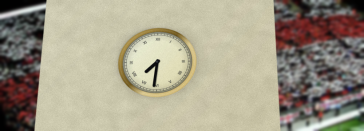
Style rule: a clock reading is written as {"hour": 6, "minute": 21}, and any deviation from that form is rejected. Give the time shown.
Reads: {"hour": 7, "minute": 31}
